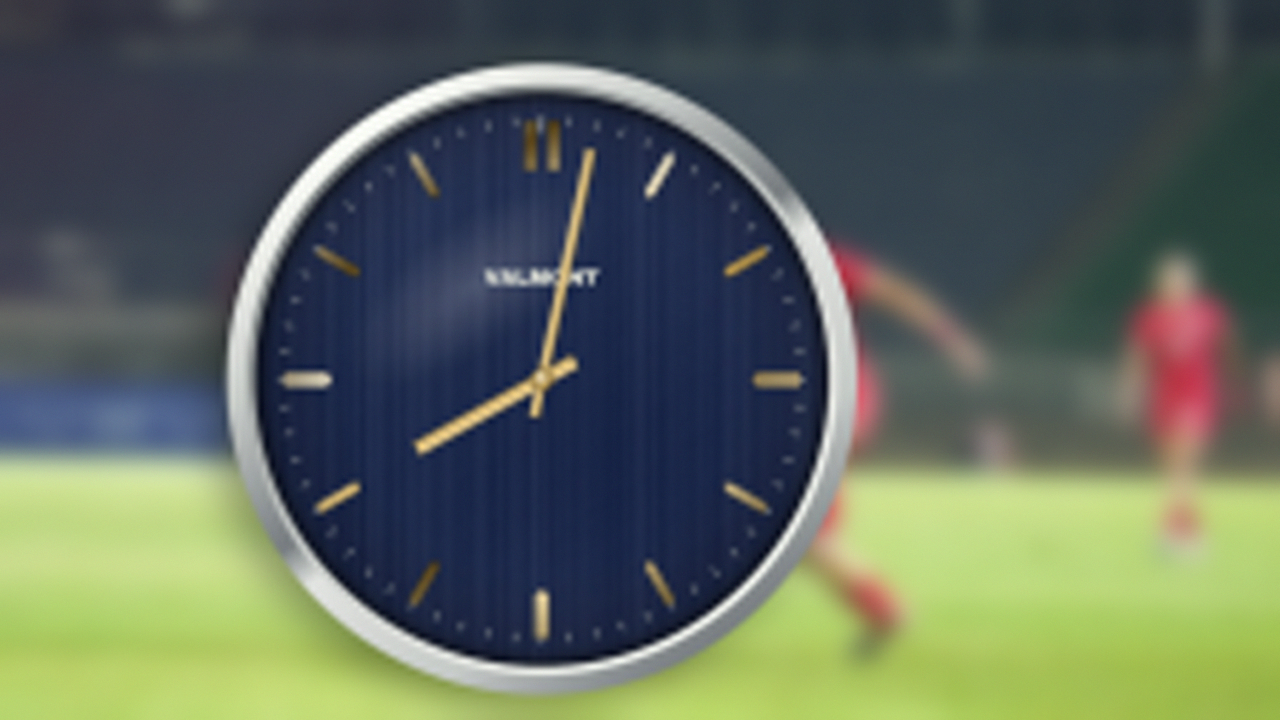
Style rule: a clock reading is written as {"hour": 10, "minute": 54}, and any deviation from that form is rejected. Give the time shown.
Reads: {"hour": 8, "minute": 2}
